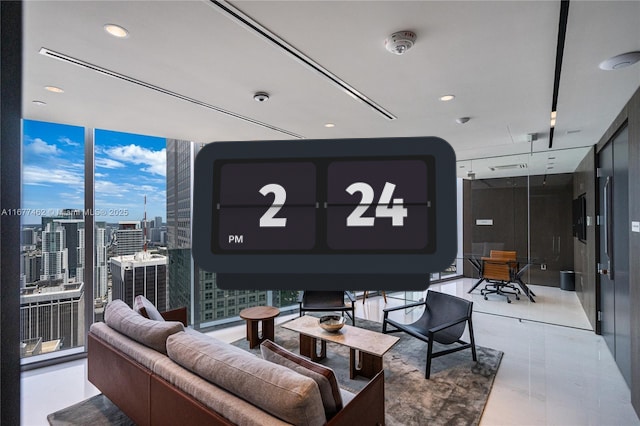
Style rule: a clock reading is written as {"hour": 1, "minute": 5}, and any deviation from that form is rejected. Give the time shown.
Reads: {"hour": 2, "minute": 24}
